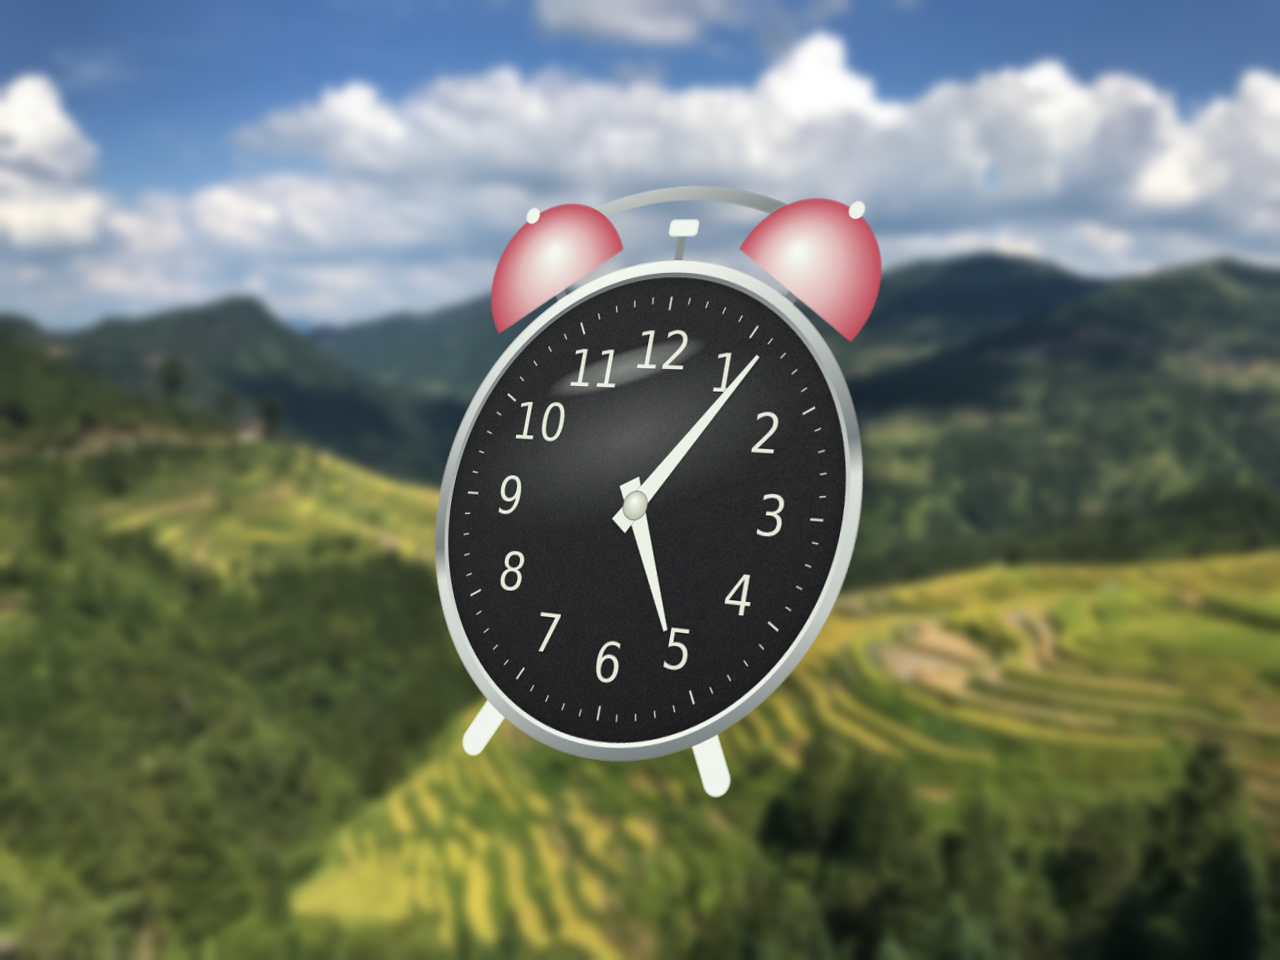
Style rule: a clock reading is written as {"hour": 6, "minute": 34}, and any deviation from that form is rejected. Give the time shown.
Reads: {"hour": 5, "minute": 6}
